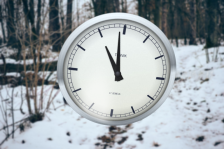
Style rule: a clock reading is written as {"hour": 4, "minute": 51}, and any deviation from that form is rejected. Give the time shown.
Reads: {"hour": 10, "minute": 59}
